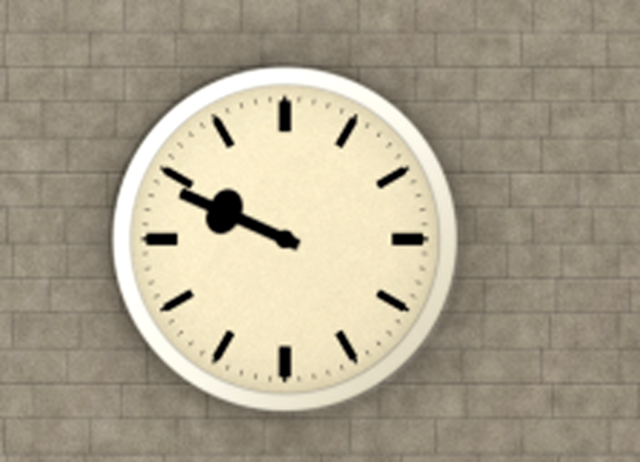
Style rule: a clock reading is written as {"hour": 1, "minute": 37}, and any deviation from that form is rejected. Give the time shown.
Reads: {"hour": 9, "minute": 49}
